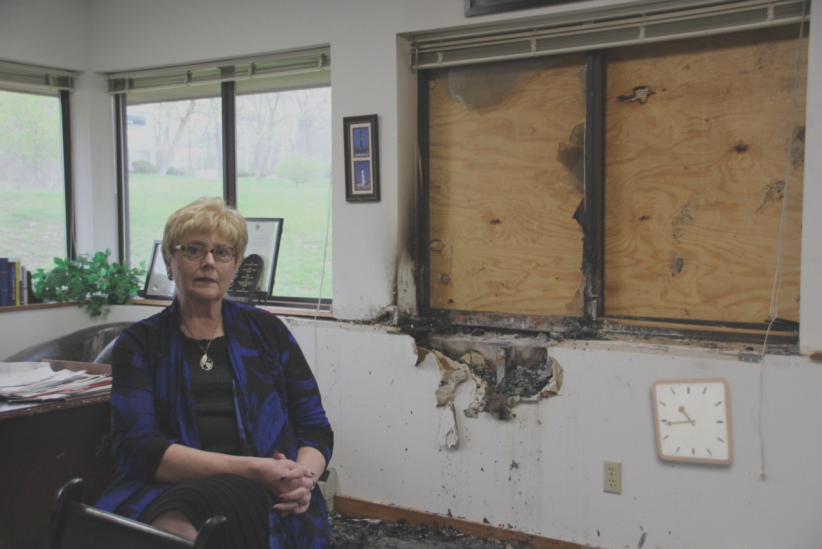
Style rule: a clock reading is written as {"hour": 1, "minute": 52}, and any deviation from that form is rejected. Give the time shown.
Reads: {"hour": 10, "minute": 44}
